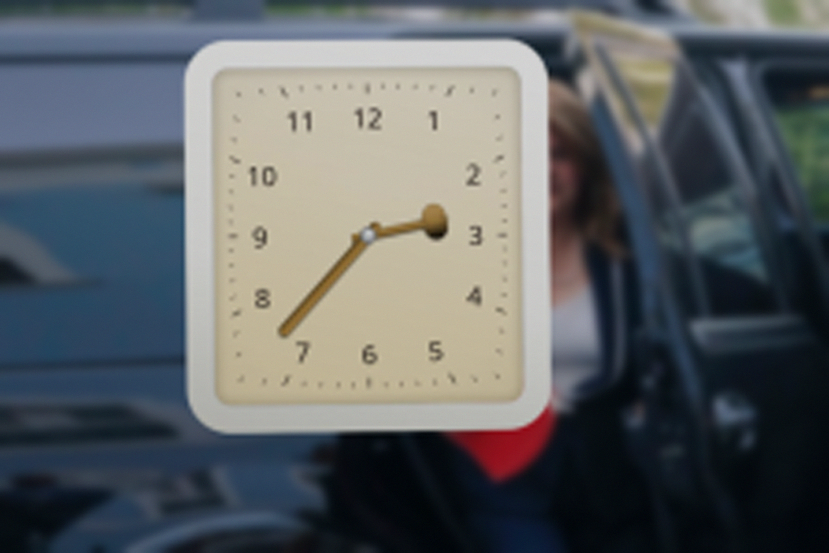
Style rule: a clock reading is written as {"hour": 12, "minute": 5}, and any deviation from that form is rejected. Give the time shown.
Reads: {"hour": 2, "minute": 37}
